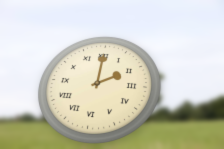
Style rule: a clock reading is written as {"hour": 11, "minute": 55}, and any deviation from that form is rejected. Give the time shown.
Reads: {"hour": 2, "minute": 0}
